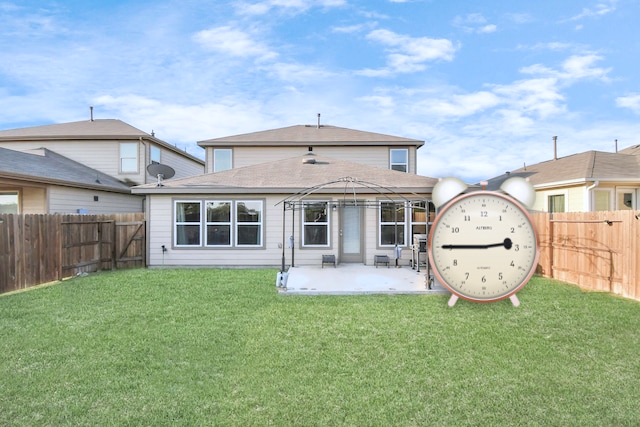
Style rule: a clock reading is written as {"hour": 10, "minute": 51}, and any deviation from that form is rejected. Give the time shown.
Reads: {"hour": 2, "minute": 45}
